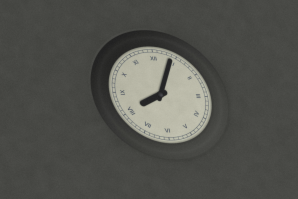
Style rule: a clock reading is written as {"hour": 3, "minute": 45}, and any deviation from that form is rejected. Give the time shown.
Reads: {"hour": 8, "minute": 4}
